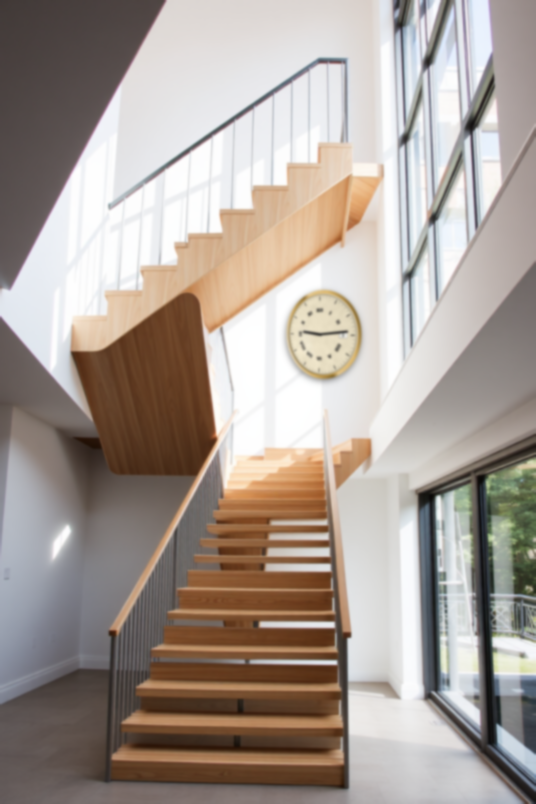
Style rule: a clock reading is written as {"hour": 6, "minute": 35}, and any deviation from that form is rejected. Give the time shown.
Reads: {"hour": 9, "minute": 14}
